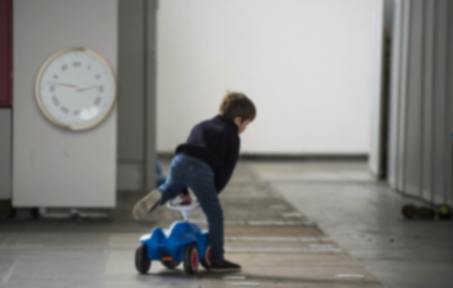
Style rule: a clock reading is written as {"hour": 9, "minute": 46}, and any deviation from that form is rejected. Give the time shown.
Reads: {"hour": 2, "minute": 47}
